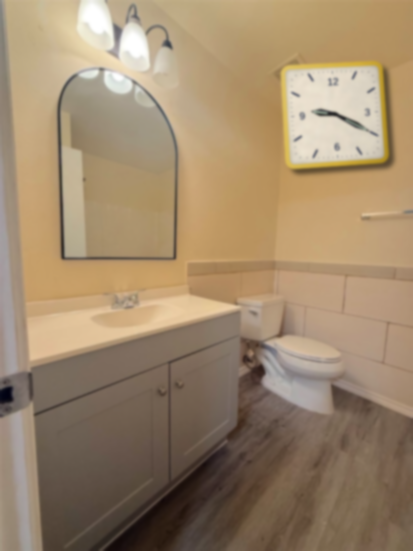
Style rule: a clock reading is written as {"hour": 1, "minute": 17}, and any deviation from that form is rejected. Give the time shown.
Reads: {"hour": 9, "minute": 20}
